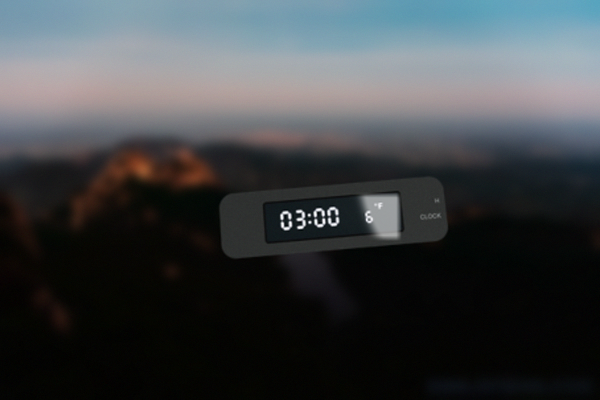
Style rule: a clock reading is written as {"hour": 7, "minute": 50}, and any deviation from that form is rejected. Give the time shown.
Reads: {"hour": 3, "minute": 0}
